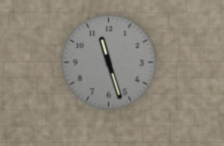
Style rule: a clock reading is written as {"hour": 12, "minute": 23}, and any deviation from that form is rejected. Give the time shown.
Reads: {"hour": 11, "minute": 27}
